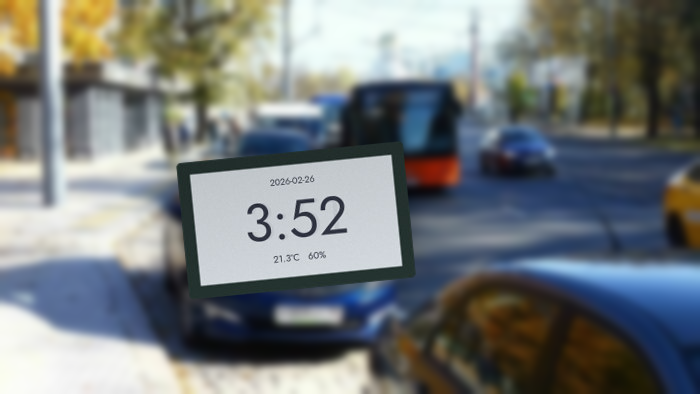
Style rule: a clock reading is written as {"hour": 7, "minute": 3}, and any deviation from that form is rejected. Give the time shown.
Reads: {"hour": 3, "minute": 52}
